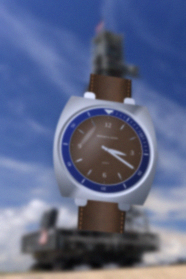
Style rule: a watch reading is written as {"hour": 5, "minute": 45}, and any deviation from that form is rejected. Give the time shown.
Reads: {"hour": 3, "minute": 20}
